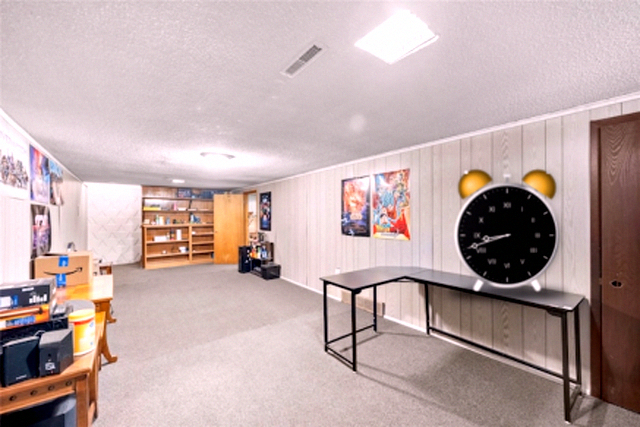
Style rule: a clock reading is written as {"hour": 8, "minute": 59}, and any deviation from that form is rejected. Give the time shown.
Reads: {"hour": 8, "minute": 42}
